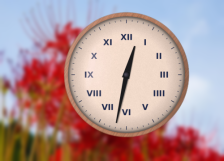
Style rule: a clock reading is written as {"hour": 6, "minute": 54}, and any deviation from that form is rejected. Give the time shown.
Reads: {"hour": 12, "minute": 32}
